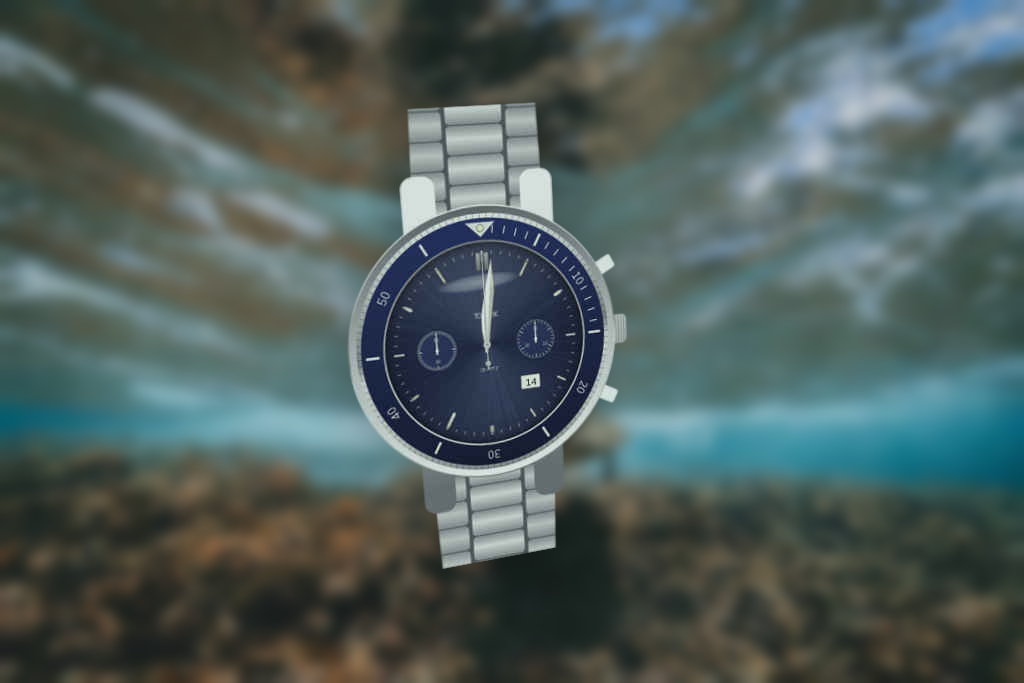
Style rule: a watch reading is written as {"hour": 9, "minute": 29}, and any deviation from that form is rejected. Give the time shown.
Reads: {"hour": 12, "minute": 1}
